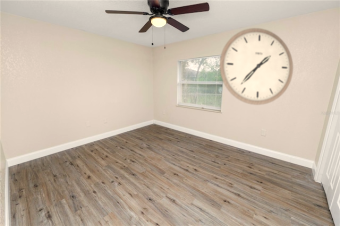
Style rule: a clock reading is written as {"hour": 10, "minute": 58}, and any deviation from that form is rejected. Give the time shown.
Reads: {"hour": 1, "minute": 37}
